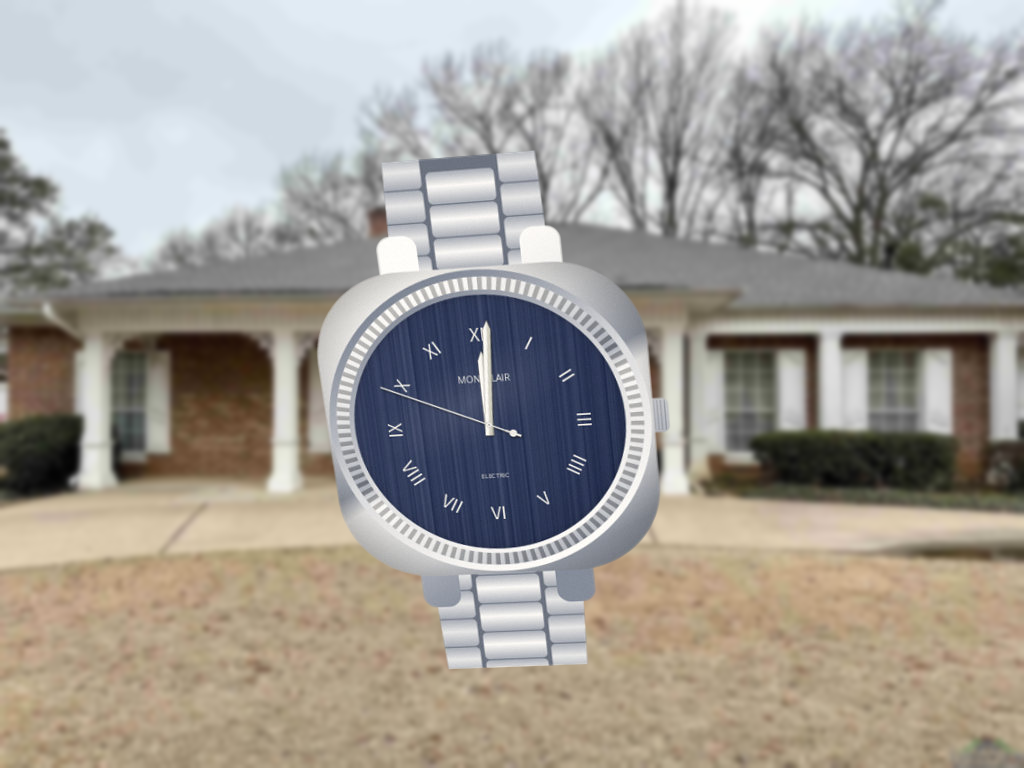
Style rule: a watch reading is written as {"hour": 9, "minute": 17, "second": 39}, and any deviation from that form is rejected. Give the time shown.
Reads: {"hour": 12, "minute": 0, "second": 49}
